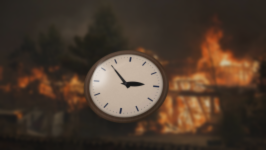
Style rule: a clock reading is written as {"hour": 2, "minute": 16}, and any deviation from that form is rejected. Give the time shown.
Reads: {"hour": 2, "minute": 53}
